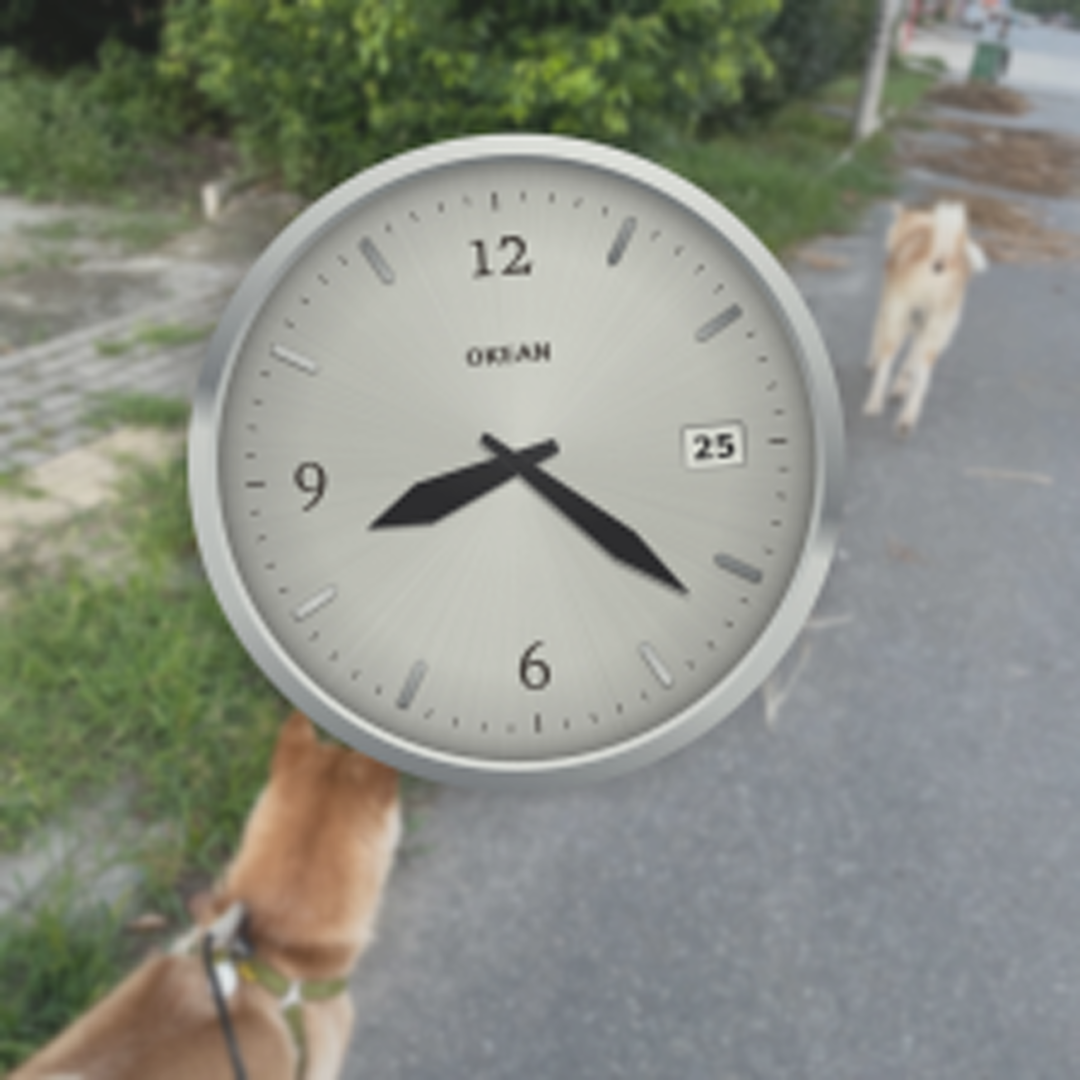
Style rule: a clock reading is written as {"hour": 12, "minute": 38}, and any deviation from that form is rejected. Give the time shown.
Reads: {"hour": 8, "minute": 22}
